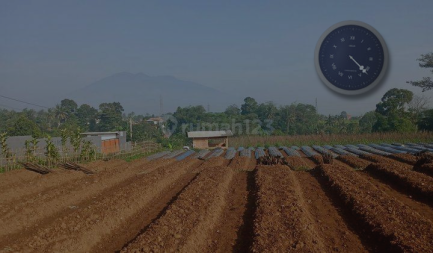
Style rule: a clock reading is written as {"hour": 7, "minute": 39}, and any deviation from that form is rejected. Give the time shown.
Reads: {"hour": 4, "minute": 22}
